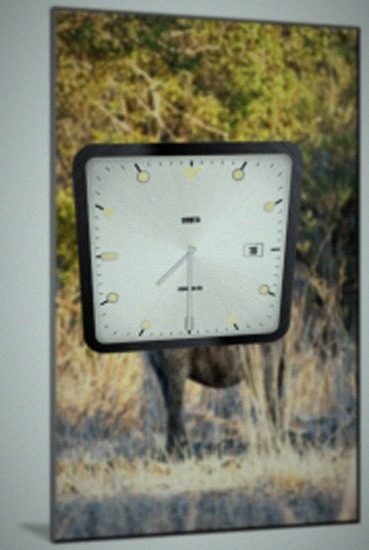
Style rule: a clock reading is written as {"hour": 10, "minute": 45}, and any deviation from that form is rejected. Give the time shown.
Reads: {"hour": 7, "minute": 30}
